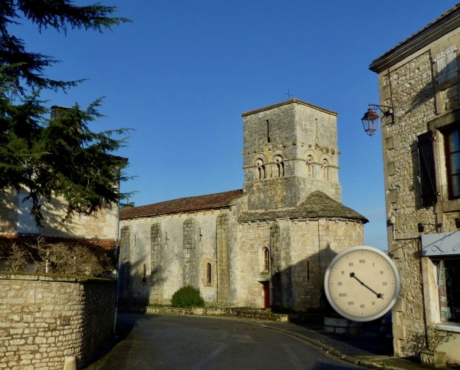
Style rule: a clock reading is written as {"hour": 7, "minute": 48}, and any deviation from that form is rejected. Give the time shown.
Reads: {"hour": 10, "minute": 21}
